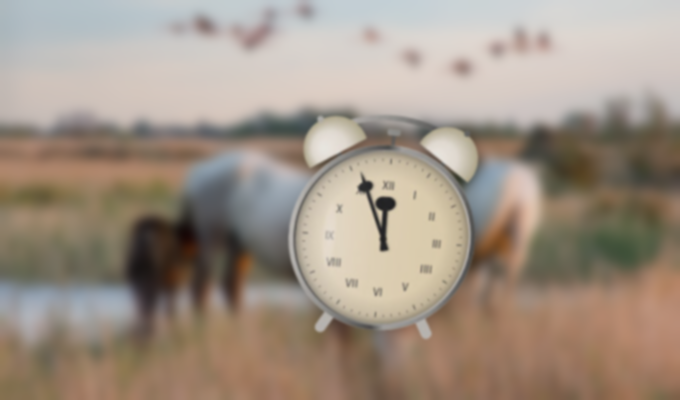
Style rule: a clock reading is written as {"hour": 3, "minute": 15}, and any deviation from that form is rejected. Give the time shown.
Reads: {"hour": 11, "minute": 56}
